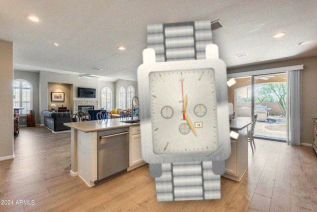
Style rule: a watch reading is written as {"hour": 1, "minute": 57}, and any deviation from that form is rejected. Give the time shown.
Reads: {"hour": 12, "minute": 26}
